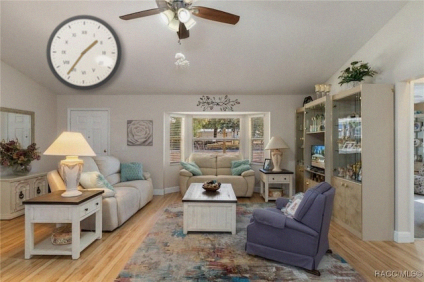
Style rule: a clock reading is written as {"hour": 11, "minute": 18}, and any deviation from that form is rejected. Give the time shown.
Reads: {"hour": 1, "minute": 36}
